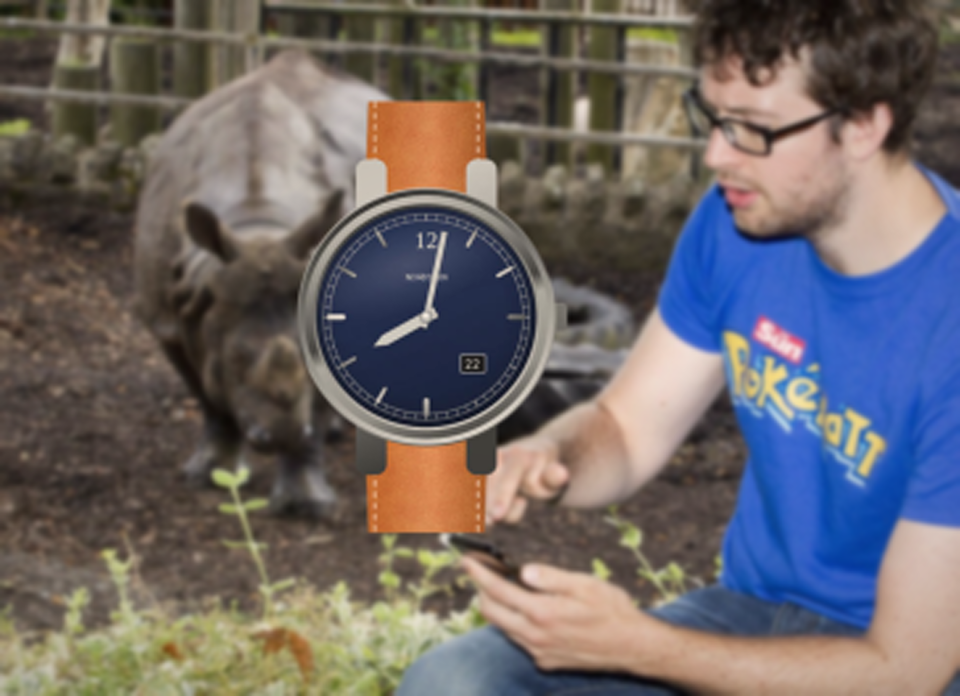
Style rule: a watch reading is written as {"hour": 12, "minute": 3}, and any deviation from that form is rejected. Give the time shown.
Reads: {"hour": 8, "minute": 2}
